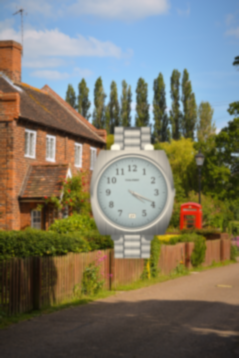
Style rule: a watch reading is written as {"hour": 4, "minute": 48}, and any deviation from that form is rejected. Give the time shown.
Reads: {"hour": 4, "minute": 19}
